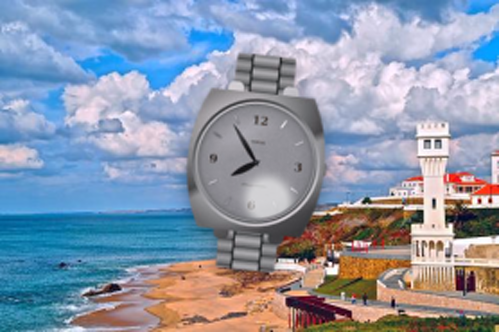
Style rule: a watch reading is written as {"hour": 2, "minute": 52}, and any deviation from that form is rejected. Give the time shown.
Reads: {"hour": 7, "minute": 54}
